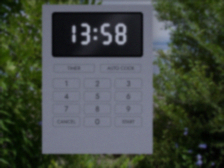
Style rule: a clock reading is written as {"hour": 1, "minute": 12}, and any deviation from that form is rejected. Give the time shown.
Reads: {"hour": 13, "minute": 58}
